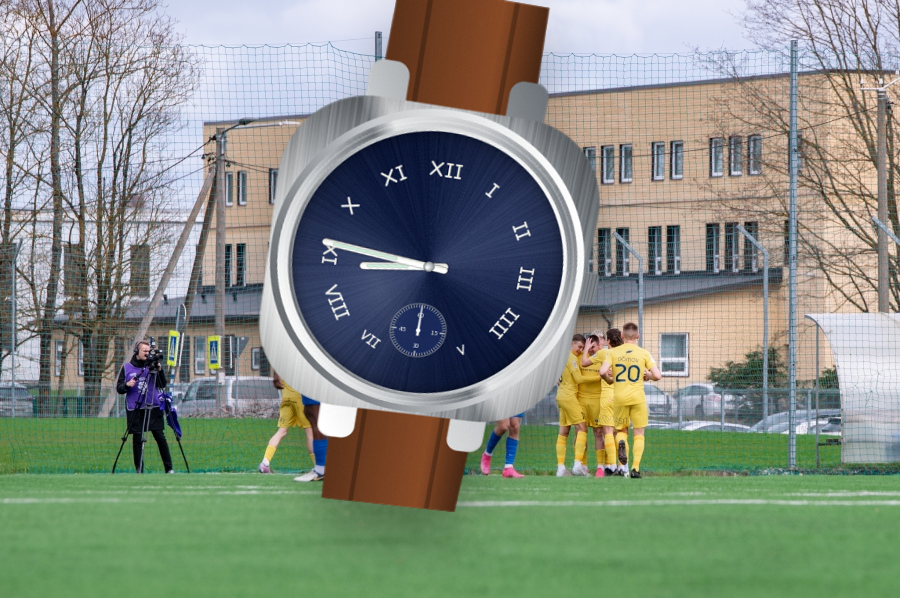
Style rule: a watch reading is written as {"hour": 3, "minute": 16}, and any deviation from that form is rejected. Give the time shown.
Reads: {"hour": 8, "minute": 46}
